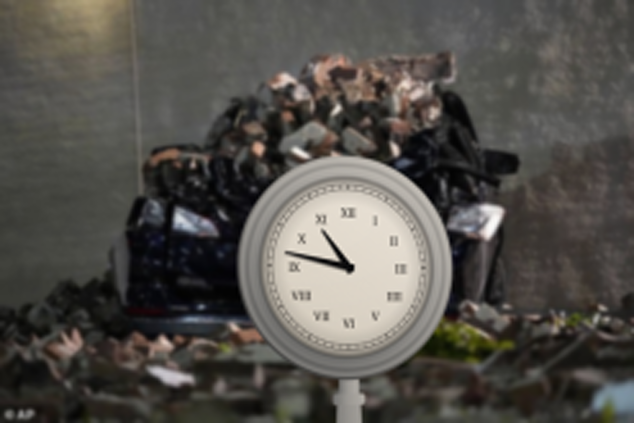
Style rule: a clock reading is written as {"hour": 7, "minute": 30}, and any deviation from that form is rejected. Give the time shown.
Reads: {"hour": 10, "minute": 47}
